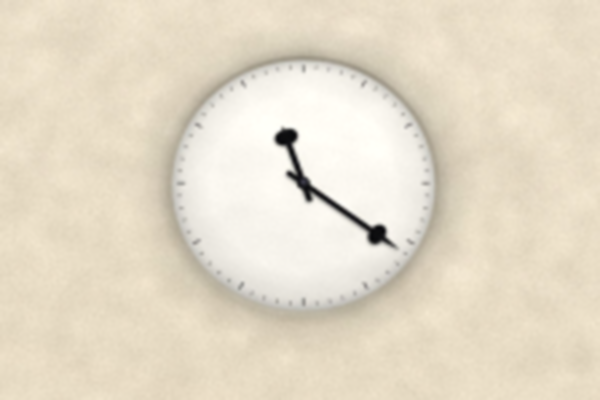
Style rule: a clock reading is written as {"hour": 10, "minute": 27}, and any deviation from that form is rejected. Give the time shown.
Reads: {"hour": 11, "minute": 21}
